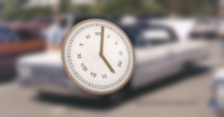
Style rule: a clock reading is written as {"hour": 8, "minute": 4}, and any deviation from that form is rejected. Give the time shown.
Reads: {"hour": 5, "minute": 2}
